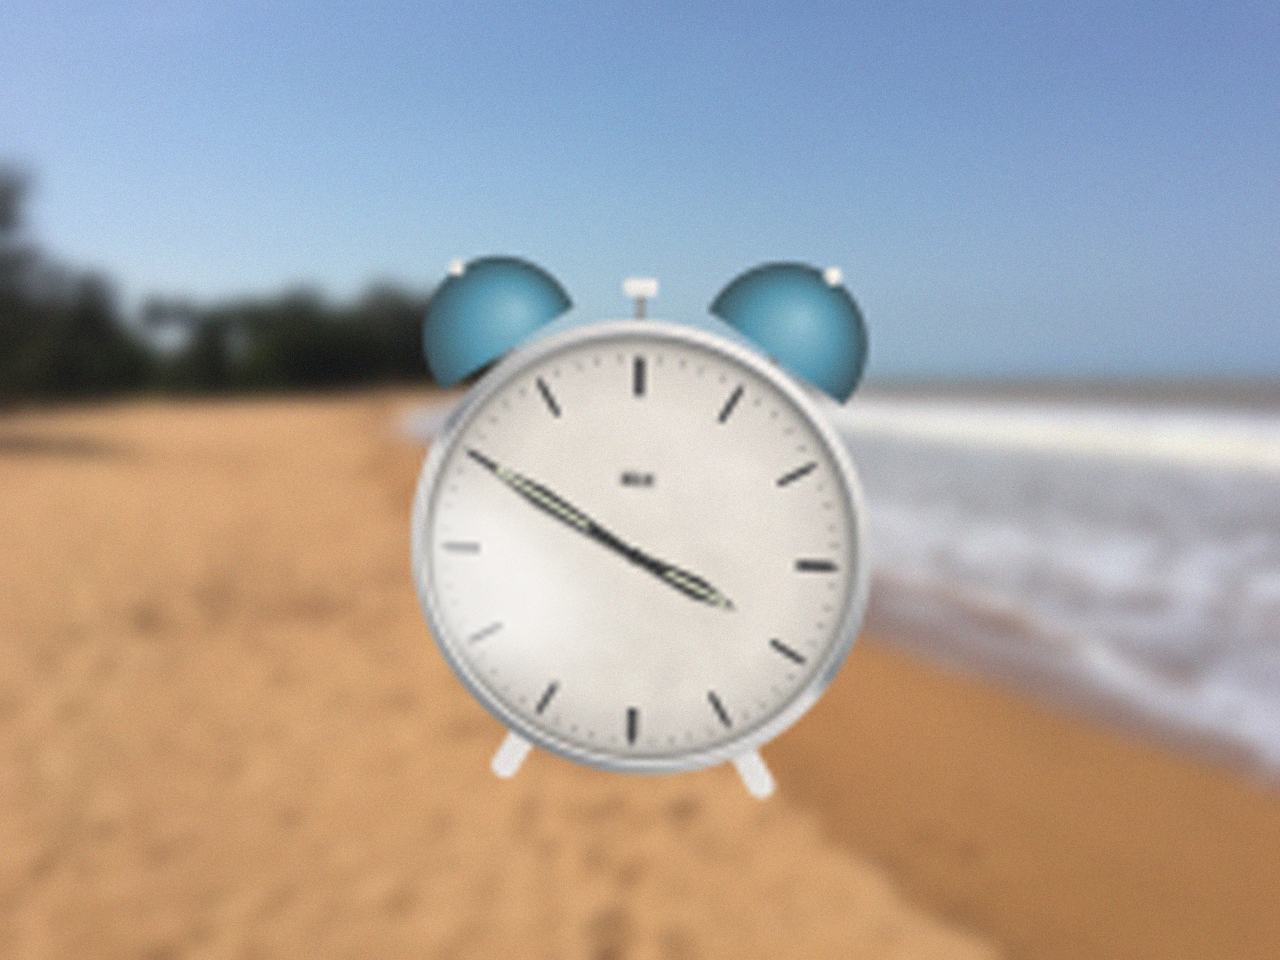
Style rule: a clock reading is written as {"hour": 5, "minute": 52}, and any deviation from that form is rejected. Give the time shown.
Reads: {"hour": 3, "minute": 50}
